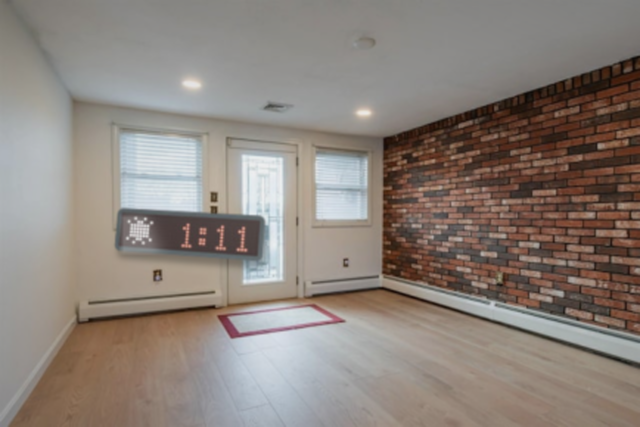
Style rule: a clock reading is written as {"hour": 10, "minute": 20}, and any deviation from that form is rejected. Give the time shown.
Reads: {"hour": 1, "minute": 11}
